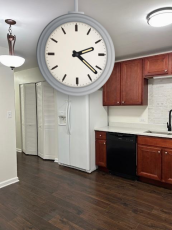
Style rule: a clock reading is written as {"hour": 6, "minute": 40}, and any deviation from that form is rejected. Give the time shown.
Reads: {"hour": 2, "minute": 22}
